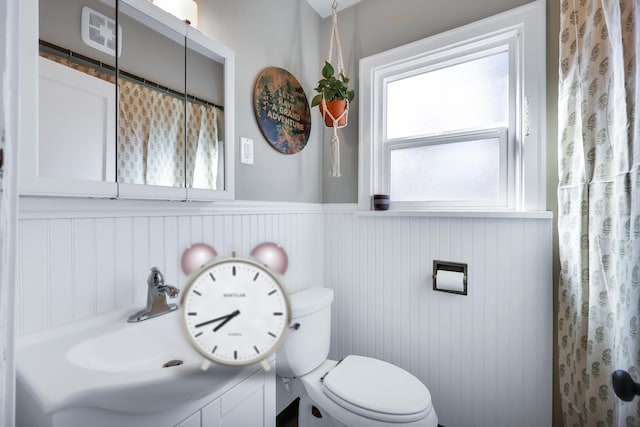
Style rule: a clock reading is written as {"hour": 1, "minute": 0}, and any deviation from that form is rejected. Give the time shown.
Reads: {"hour": 7, "minute": 42}
